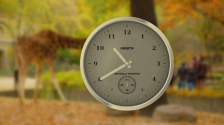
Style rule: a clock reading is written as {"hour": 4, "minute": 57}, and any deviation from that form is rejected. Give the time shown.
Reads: {"hour": 10, "minute": 40}
